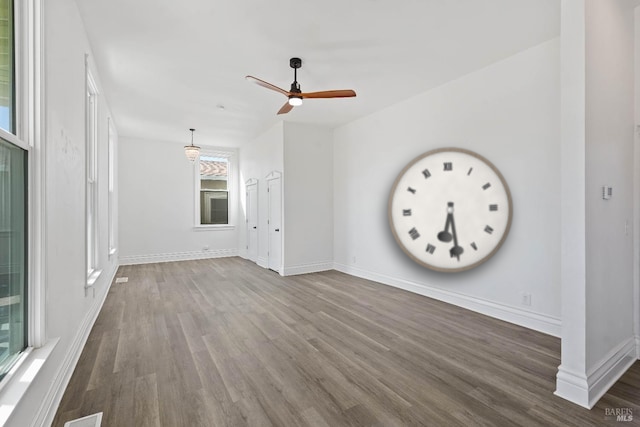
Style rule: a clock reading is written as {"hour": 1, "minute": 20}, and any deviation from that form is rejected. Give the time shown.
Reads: {"hour": 6, "minute": 29}
